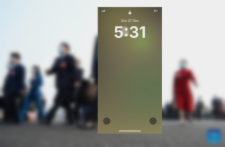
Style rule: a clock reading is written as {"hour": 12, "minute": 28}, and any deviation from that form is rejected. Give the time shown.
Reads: {"hour": 5, "minute": 31}
